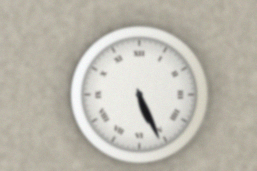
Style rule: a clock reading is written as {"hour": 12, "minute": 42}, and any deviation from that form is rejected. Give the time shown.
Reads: {"hour": 5, "minute": 26}
